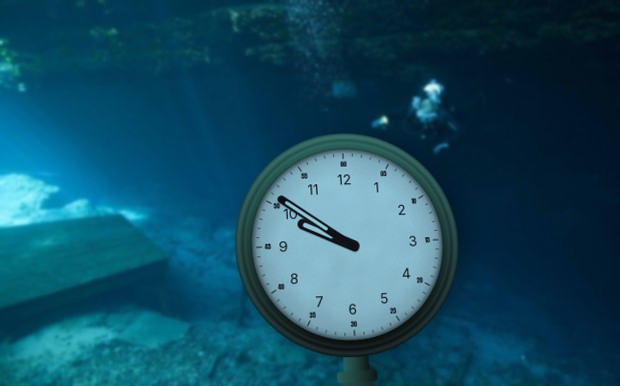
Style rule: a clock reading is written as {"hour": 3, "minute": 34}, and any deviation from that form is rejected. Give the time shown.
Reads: {"hour": 9, "minute": 51}
